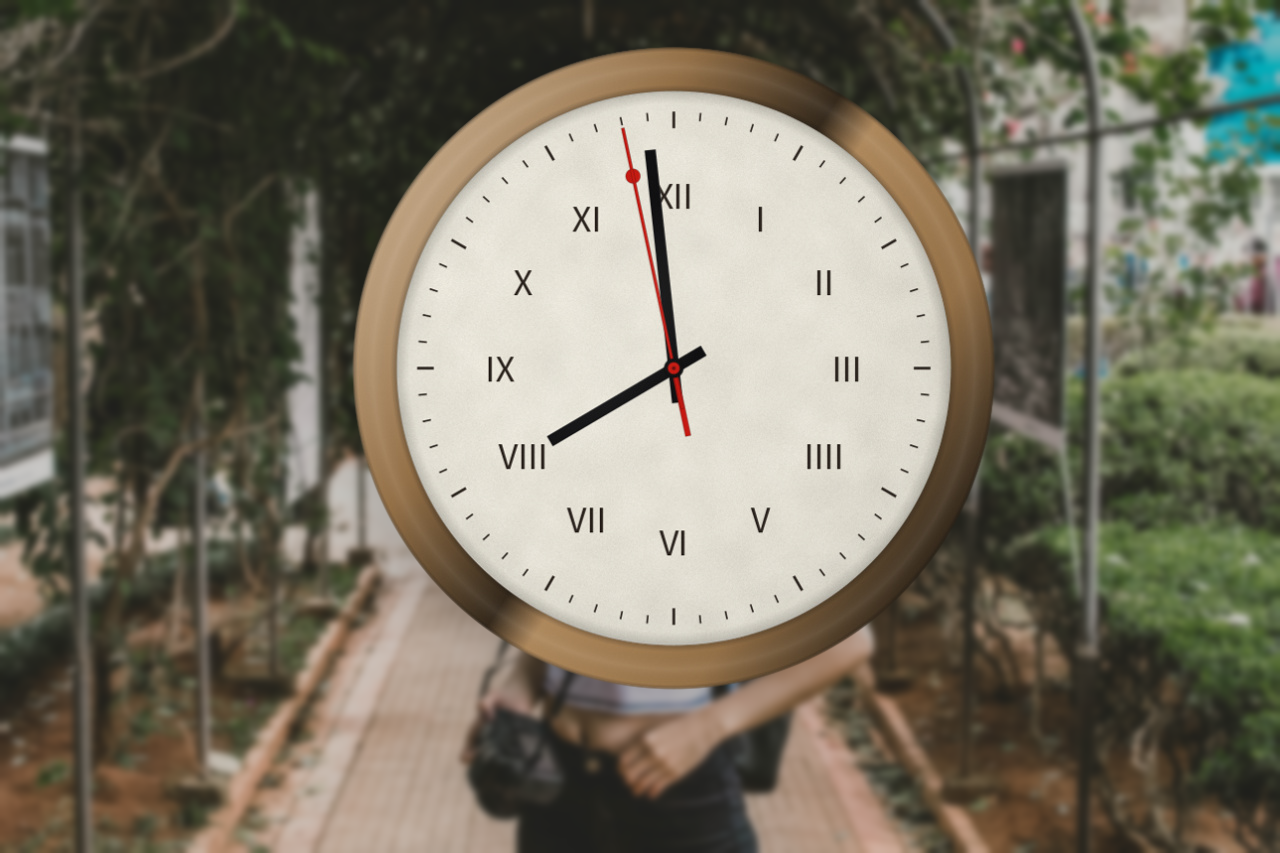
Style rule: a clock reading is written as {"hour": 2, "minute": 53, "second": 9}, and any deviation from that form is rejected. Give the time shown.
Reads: {"hour": 7, "minute": 58, "second": 58}
